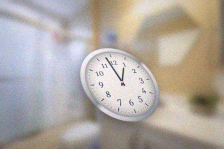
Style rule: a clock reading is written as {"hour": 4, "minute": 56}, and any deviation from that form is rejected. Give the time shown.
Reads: {"hour": 12, "minute": 58}
